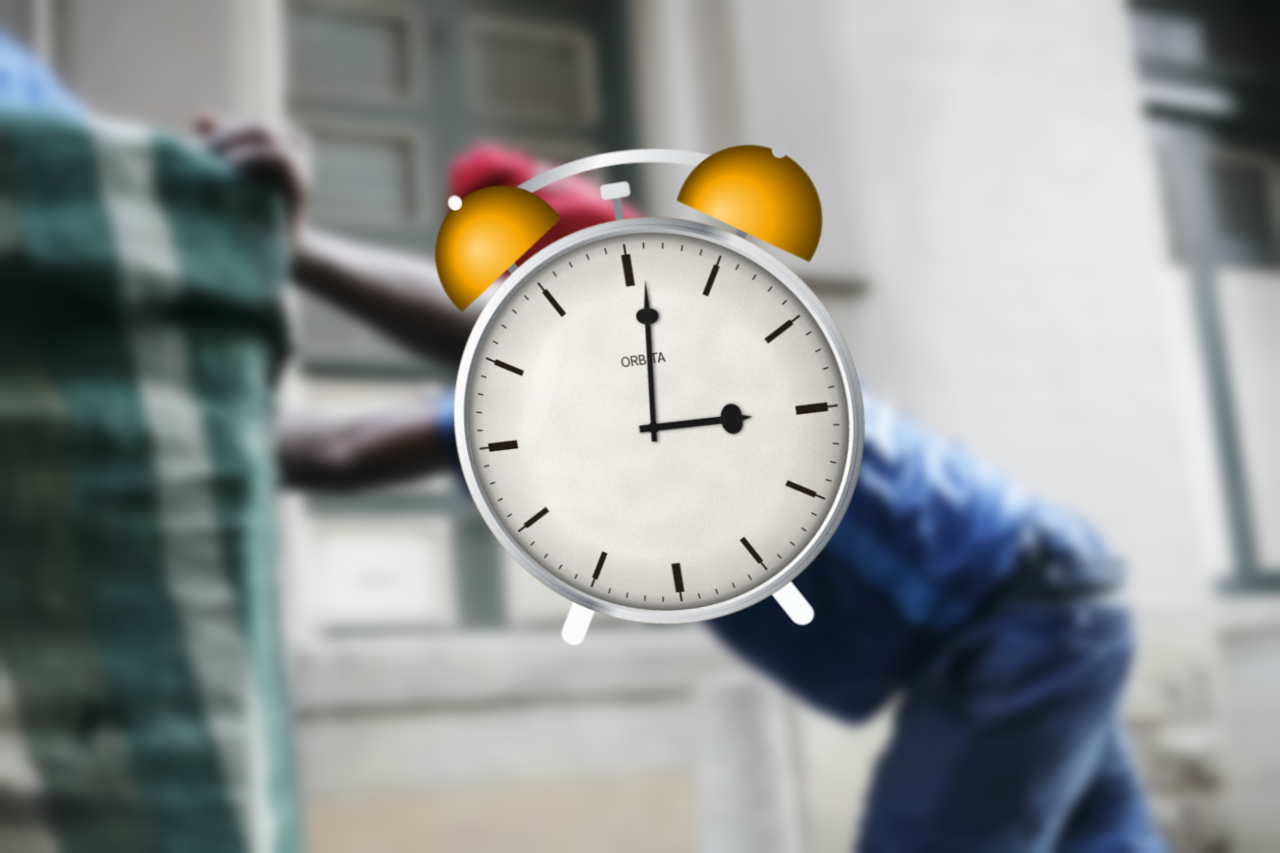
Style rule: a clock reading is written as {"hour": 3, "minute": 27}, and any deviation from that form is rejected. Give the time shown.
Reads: {"hour": 3, "minute": 1}
